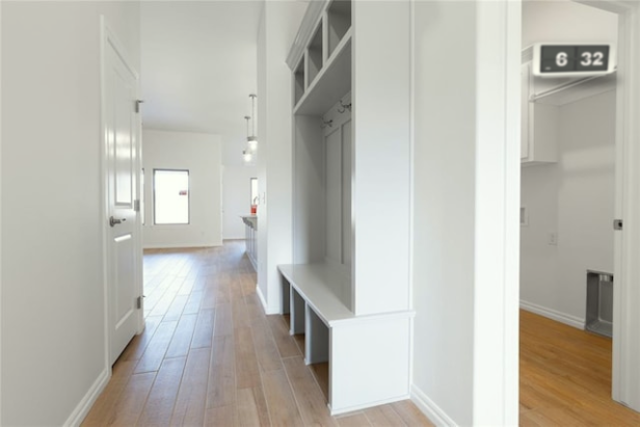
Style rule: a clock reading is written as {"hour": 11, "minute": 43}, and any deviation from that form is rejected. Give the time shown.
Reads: {"hour": 6, "minute": 32}
